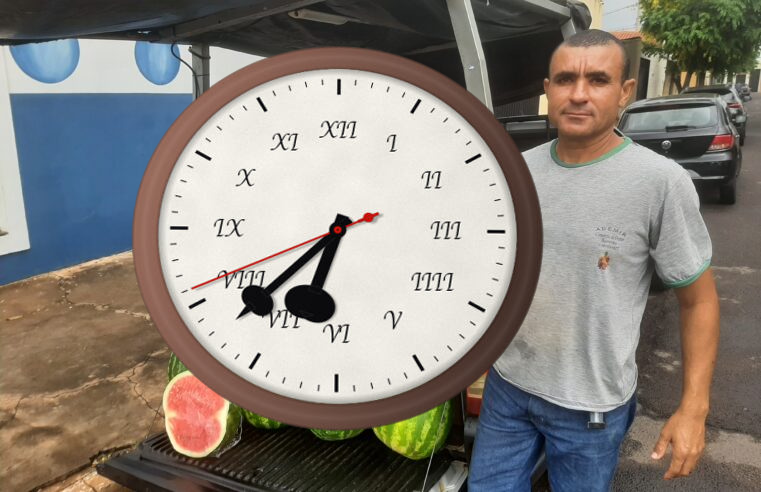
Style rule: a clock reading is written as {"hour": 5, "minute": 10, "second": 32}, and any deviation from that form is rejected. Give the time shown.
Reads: {"hour": 6, "minute": 37, "second": 41}
